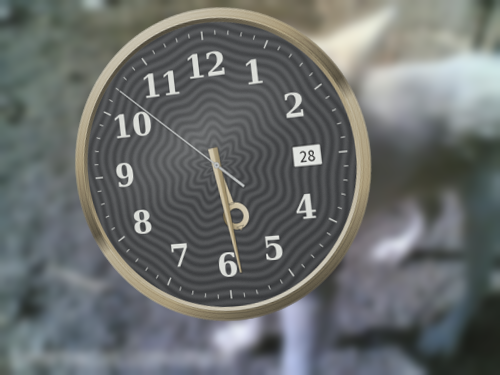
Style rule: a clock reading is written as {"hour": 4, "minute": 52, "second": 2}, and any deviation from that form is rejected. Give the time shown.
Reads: {"hour": 5, "minute": 28, "second": 52}
